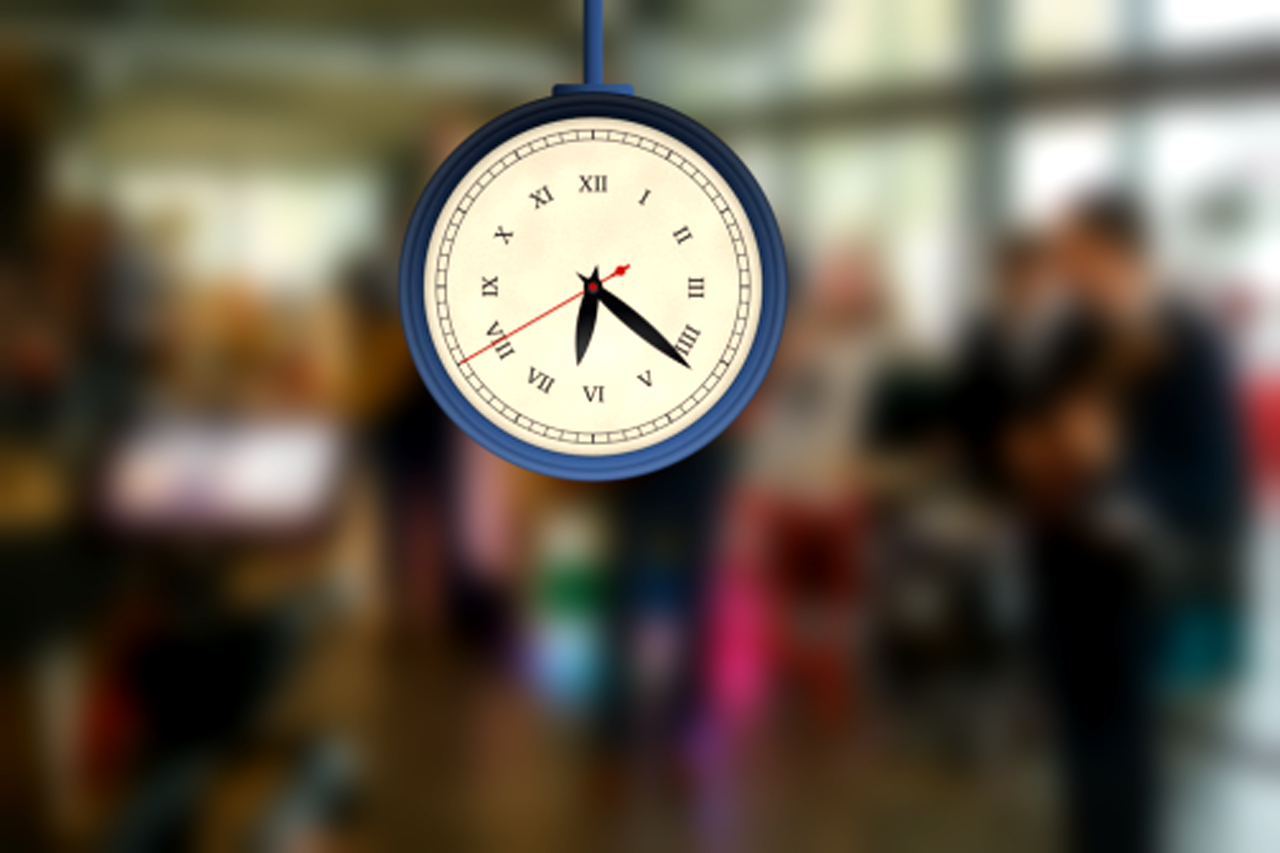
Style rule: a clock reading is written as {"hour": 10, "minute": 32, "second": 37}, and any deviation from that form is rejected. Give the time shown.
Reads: {"hour": 6, "minute": 21, "second": 40}
